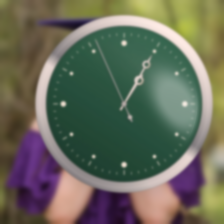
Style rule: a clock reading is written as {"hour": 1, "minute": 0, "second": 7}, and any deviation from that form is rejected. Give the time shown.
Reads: {"hour": 1, "minute": 4, "second": 56}
